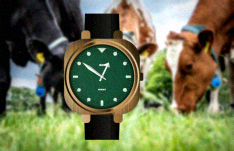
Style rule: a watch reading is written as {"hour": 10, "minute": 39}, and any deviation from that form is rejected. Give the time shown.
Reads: {"hour": 12, "minute": 51}
